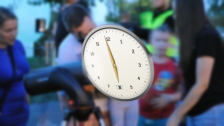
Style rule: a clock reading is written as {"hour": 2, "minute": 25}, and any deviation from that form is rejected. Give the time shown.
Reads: {"hour": 5, "minute": 59}
